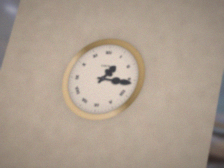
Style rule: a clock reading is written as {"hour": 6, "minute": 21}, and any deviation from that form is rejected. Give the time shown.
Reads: {"hour": 1, "minute": 16}
